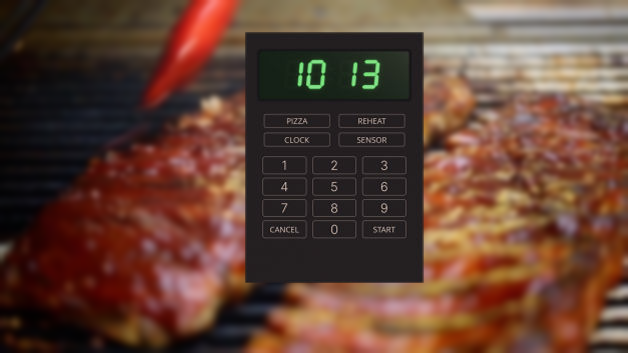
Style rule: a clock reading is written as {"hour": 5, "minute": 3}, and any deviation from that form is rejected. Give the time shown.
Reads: {"hour": 10, "minute": 13}
